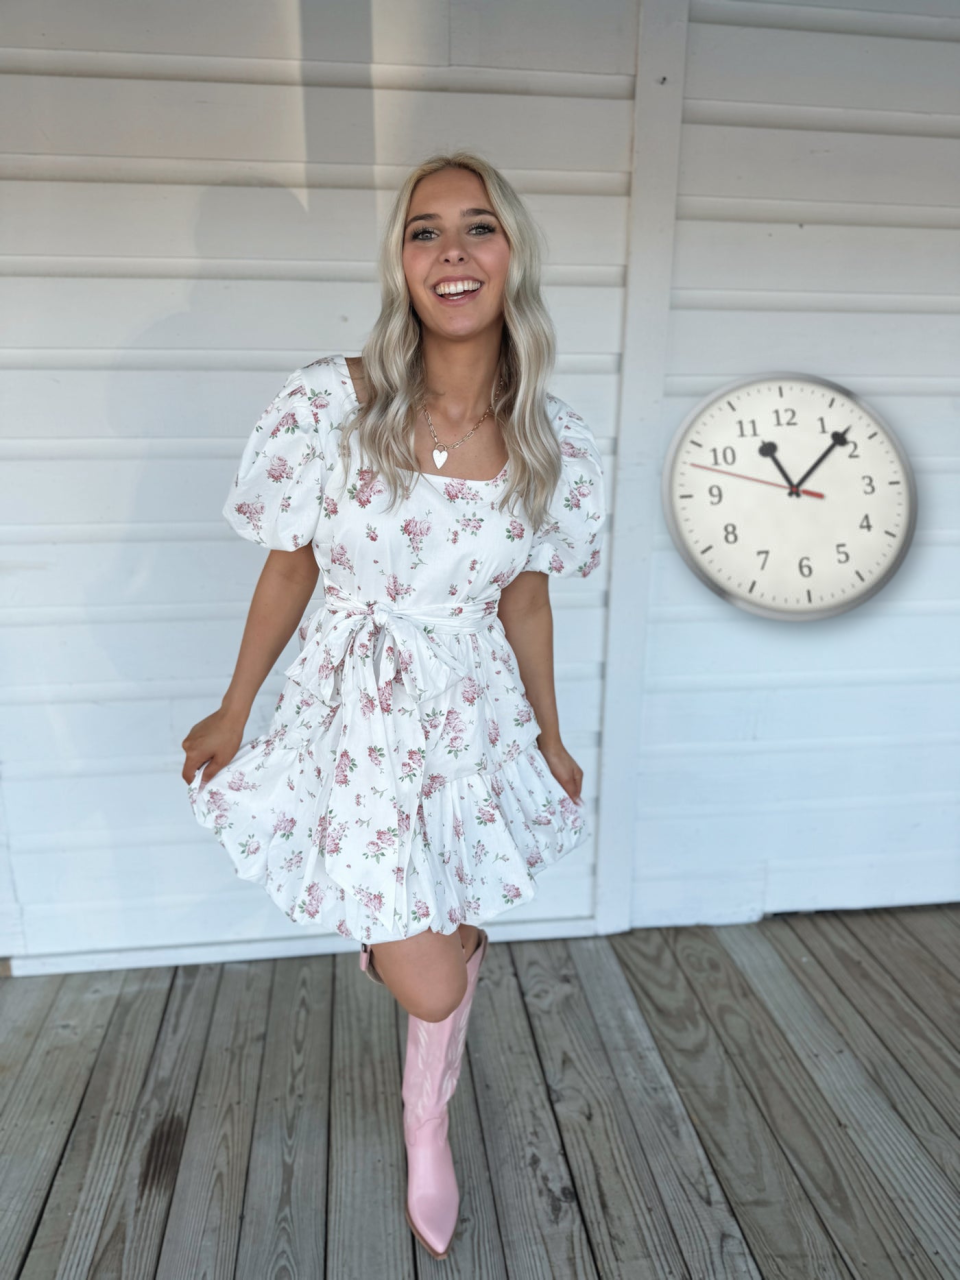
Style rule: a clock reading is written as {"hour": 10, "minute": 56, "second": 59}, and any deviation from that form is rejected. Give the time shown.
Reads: {"hour": 11, "minute": 7, "second": 48}
